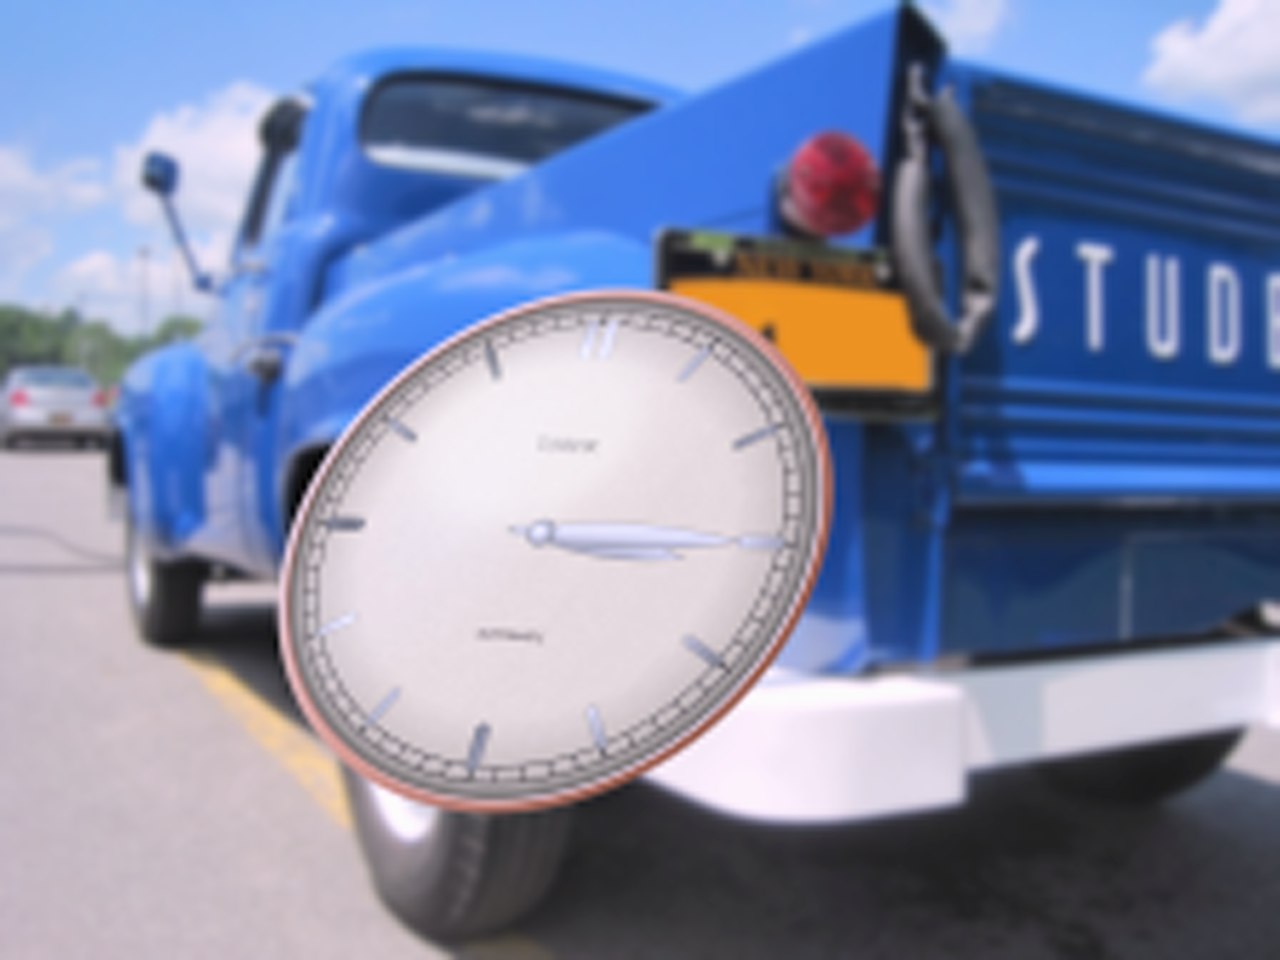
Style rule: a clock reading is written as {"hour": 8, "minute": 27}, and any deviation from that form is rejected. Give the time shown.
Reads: {"hour": 3, "minute": 15}
